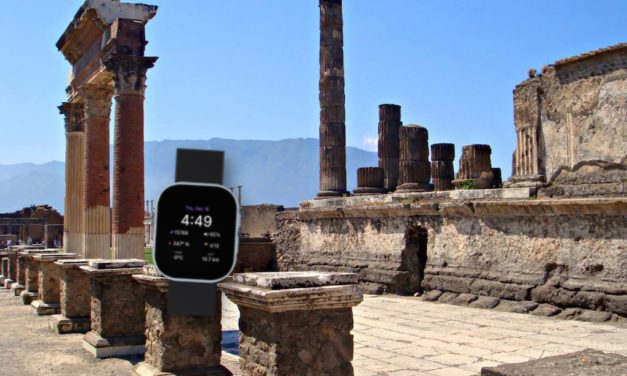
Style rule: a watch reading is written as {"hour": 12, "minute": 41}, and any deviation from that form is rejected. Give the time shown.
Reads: {"hour": 4, "minute": 49}
